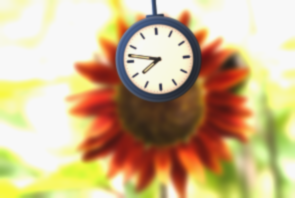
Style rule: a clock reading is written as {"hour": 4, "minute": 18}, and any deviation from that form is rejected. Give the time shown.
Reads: {"hour": 7, "minute": 47}
